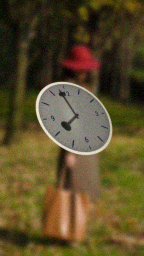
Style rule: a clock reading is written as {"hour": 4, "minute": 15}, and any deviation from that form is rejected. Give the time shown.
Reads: {"hour": 7, "minute": 58}
